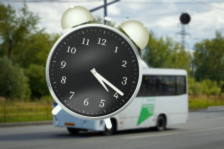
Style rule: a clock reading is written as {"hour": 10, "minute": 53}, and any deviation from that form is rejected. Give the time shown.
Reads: {"hour": 4, "minute": 19}
